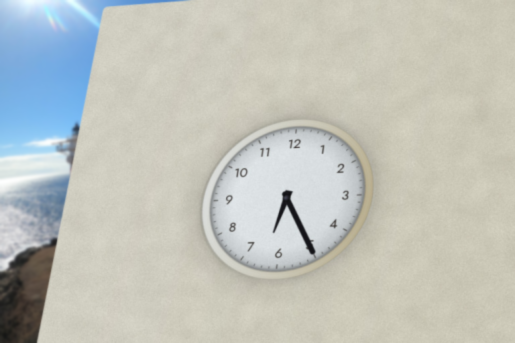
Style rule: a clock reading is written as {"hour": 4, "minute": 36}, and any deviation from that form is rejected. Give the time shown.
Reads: {"hour": 6, "minute": 25}
